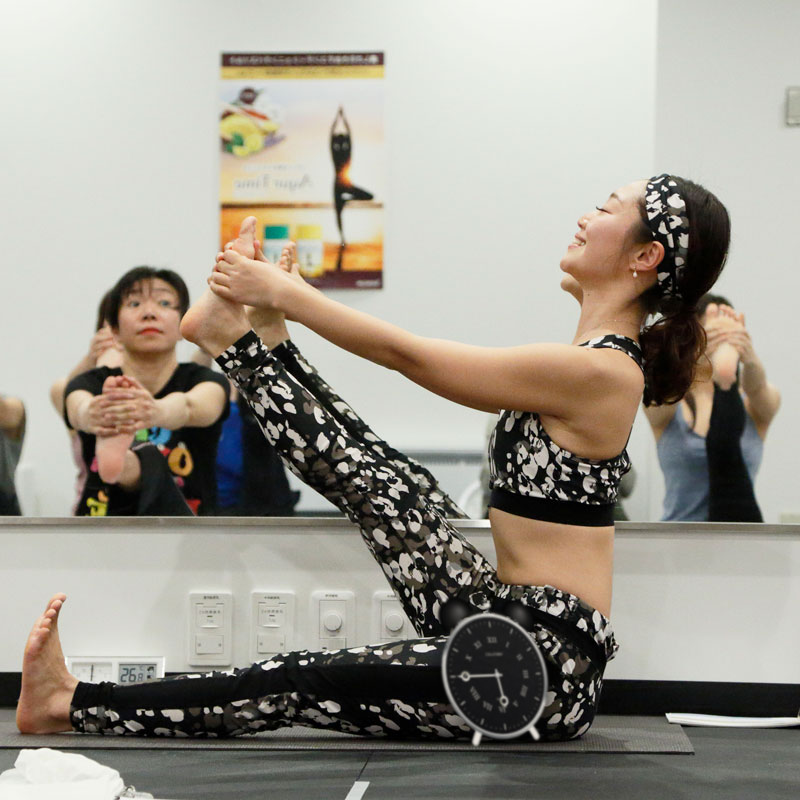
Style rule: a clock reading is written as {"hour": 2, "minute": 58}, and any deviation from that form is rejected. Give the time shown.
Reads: {"hour": 5, "minute": 45}
